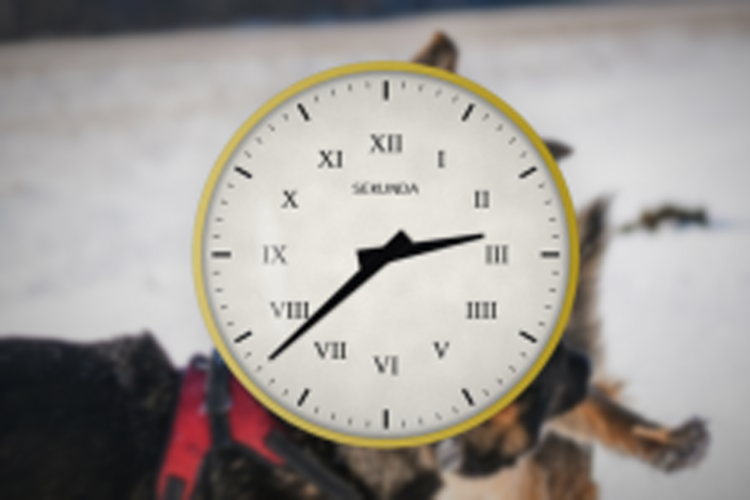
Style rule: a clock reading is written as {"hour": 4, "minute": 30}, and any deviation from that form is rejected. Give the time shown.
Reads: {"hour": 2, "minute": 38}
